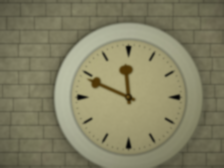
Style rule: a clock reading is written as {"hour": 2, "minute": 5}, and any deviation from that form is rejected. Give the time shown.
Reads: {"hour": 11, "minute": 49}
